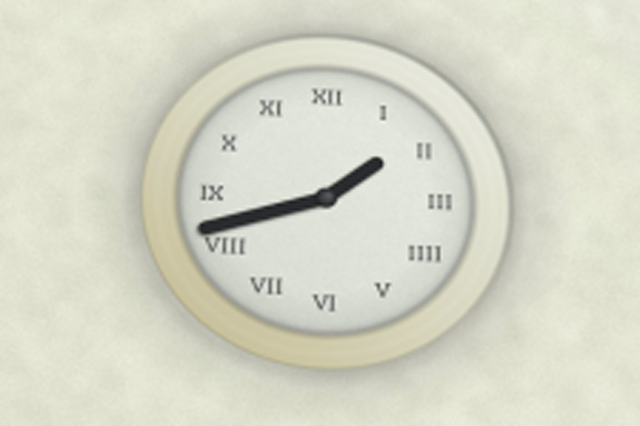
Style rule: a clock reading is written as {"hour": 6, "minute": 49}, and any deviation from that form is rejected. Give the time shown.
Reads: {"hour": 1, "minute": 42}
